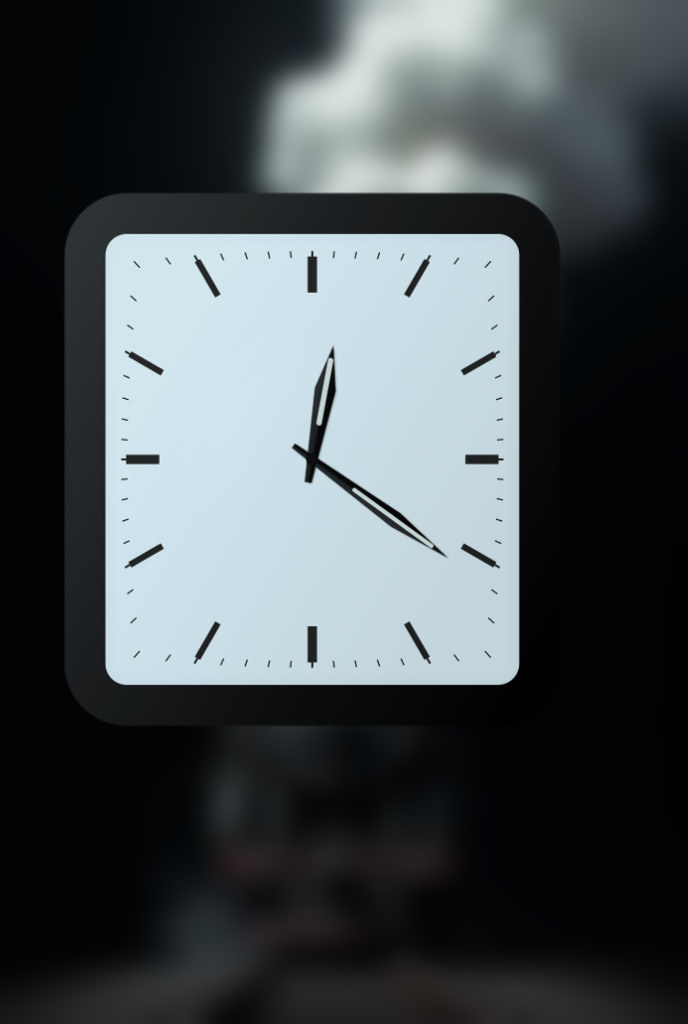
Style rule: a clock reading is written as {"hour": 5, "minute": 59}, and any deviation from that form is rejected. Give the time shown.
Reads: {"hour": 12, "minute": 21}
